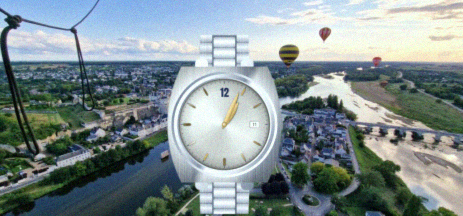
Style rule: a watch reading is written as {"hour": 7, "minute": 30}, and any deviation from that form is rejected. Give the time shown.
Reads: {"hour": 1, "minute": 4}
